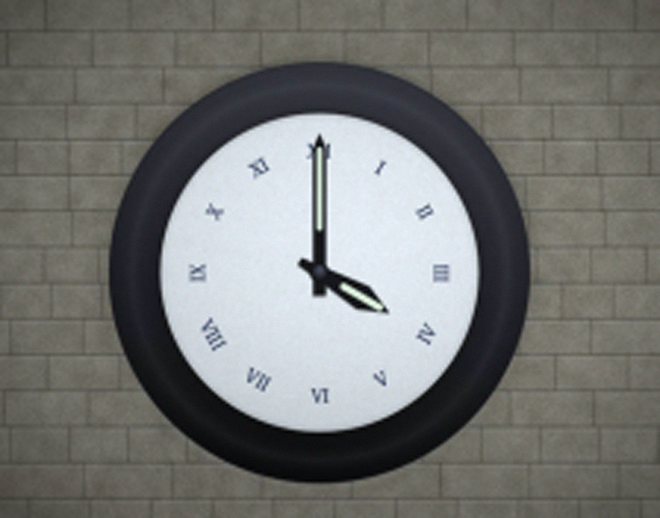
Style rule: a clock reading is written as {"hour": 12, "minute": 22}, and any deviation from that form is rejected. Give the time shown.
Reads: {"hour": 4, "minute": 0}
